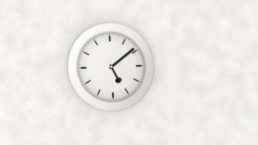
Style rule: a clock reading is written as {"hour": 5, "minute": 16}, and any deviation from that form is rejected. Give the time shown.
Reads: {"hour": 5, "minute": 9}
